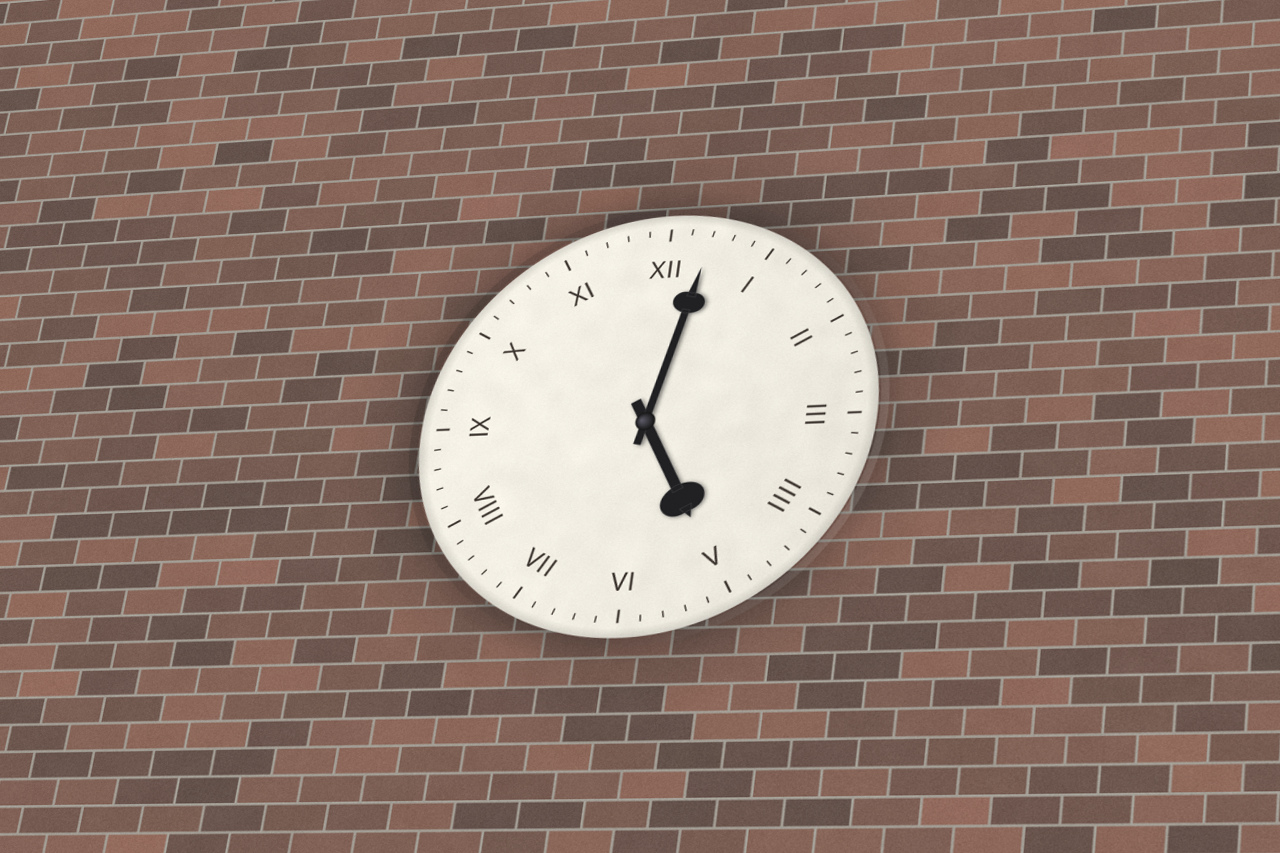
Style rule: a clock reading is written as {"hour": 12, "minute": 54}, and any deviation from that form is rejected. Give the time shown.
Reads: {"hour": 5, "minute": 2}
